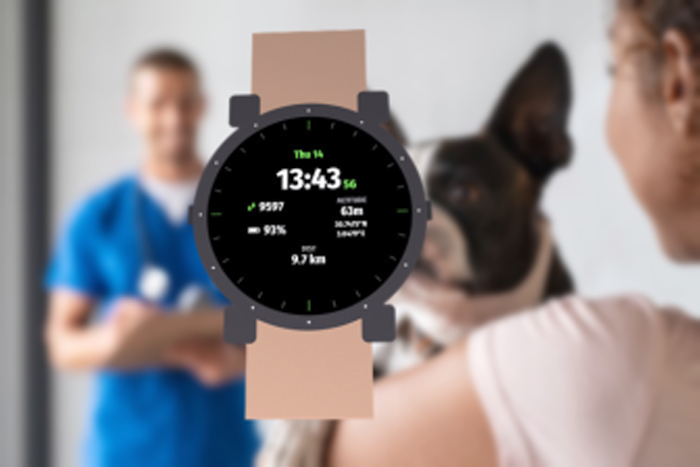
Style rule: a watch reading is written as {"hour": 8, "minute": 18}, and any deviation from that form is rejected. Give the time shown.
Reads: {"hour": 13, "minute": 43}
